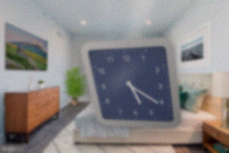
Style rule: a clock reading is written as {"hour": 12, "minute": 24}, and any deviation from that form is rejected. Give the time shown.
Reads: {"hour": 5, "minute": 21}
